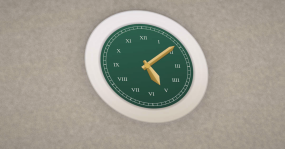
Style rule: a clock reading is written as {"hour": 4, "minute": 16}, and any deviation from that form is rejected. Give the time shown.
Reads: {"hour": 5, "minute": 9}
